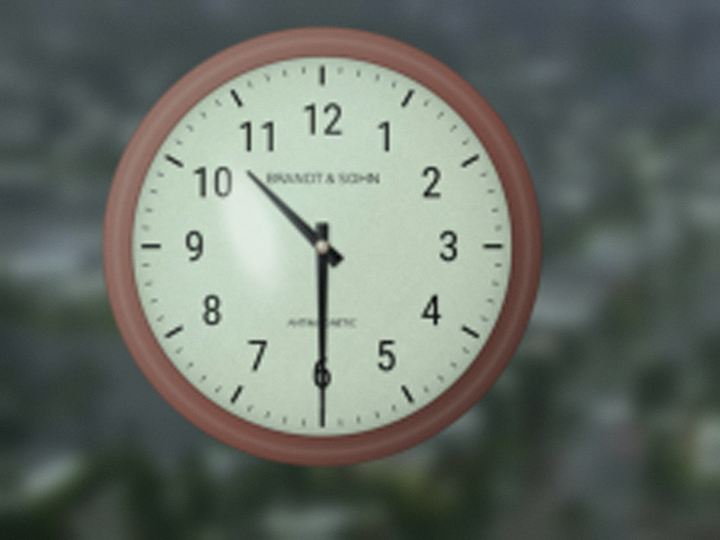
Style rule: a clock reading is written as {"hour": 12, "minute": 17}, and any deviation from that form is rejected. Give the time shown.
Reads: {"hour": 10, "minute": 30}
